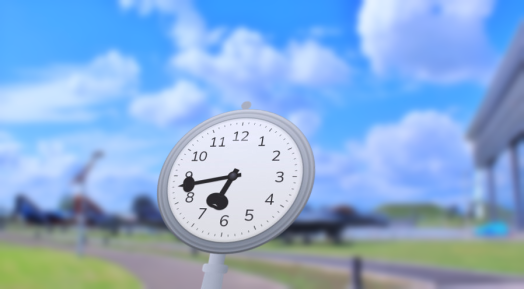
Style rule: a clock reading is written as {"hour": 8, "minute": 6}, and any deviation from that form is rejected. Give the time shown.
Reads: {"hour": 6, "minute": 43}
